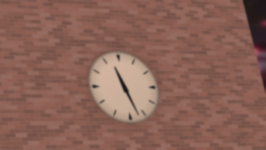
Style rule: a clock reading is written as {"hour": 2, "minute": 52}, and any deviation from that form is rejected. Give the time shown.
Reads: {"hour": 11, "minute": 27}
